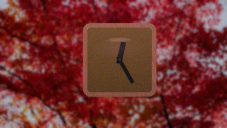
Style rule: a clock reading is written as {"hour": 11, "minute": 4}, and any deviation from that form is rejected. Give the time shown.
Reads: {"hour": 12, "minute": 25}
